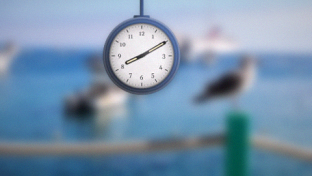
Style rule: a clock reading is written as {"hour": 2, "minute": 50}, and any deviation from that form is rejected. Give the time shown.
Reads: {"hour": 8, "minute": 10}
